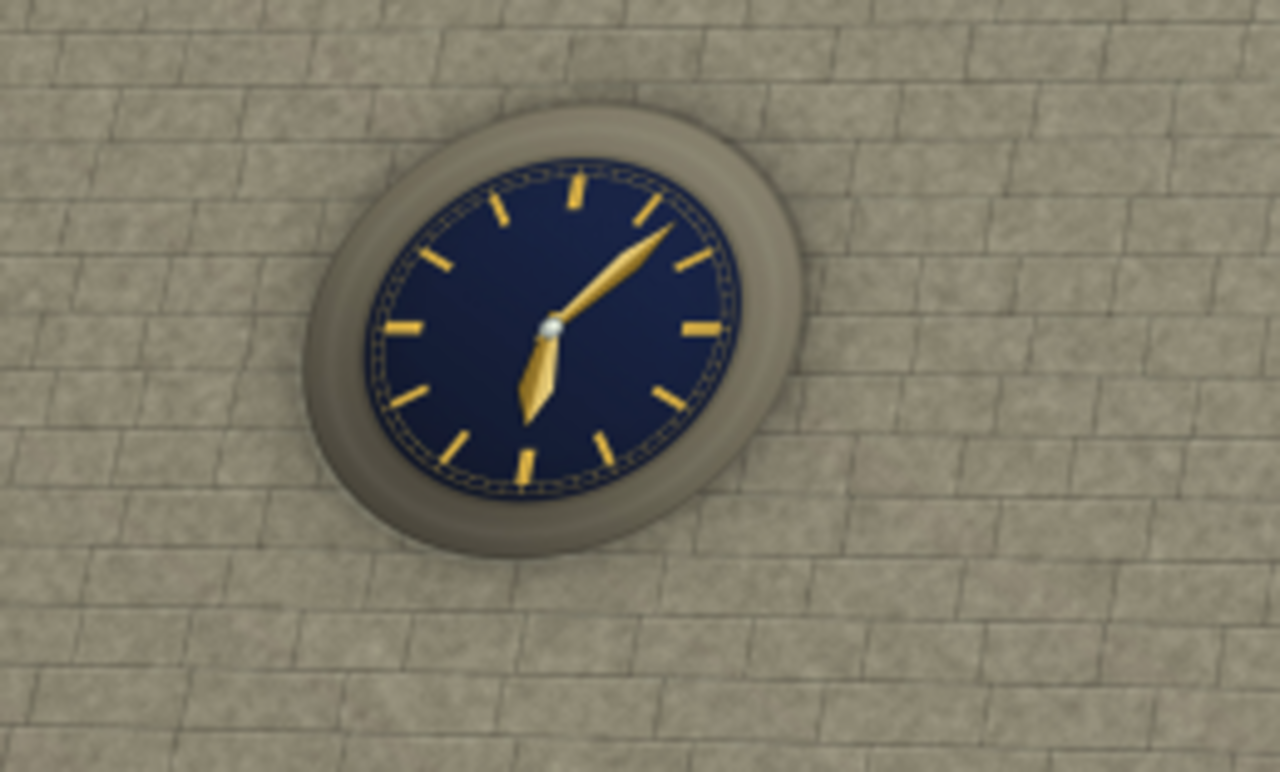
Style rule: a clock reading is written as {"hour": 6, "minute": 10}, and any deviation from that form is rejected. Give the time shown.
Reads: {"hour": 6, "minute": 7}
